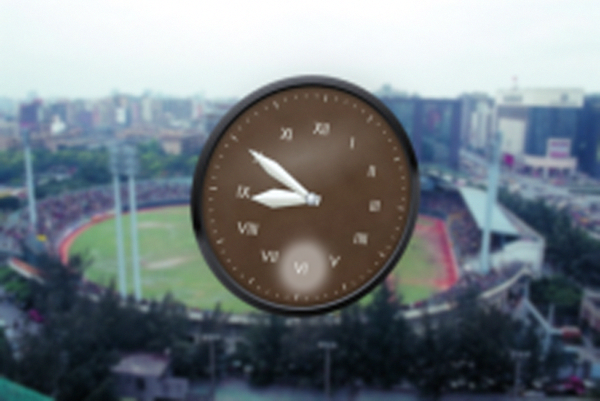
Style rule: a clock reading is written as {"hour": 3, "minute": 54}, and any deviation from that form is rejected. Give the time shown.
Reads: {"hour": 8, "minute": 50}
